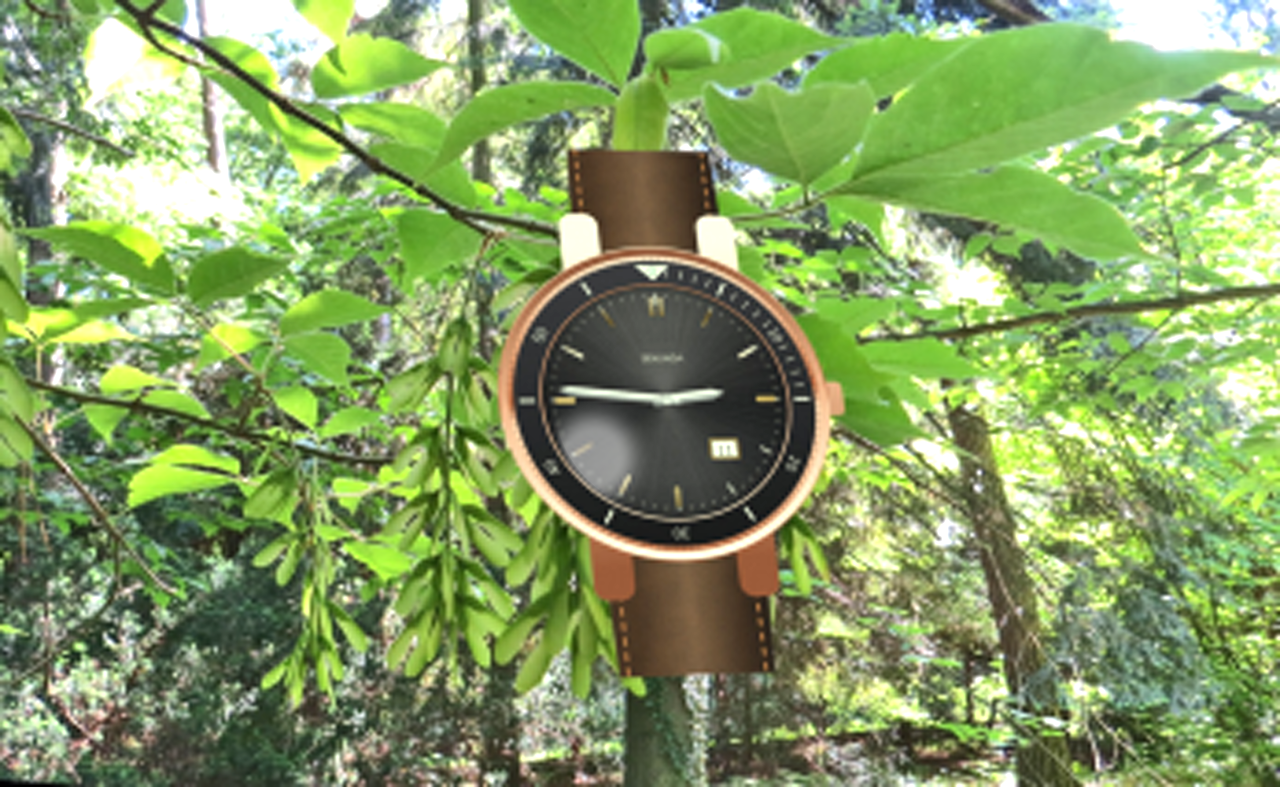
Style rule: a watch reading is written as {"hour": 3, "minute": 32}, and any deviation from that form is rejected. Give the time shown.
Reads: {"hour": 2, "minute": 46}
